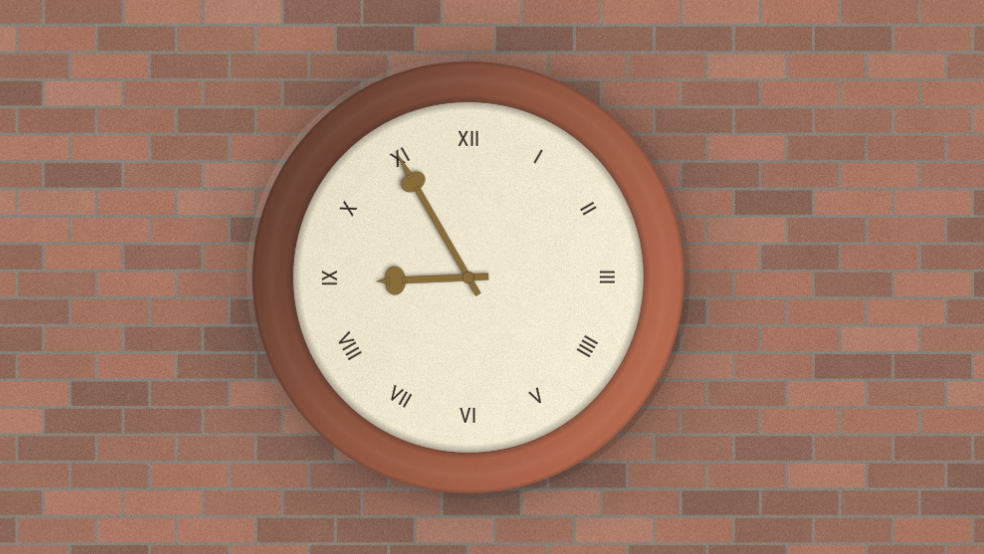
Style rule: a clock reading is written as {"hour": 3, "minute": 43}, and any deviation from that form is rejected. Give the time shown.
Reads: {"hour": 8, "minute": 55}
